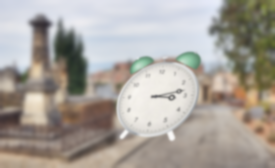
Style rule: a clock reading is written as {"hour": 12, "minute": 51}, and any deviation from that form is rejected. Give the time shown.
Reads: {"hour": 3, "minute": 13}
